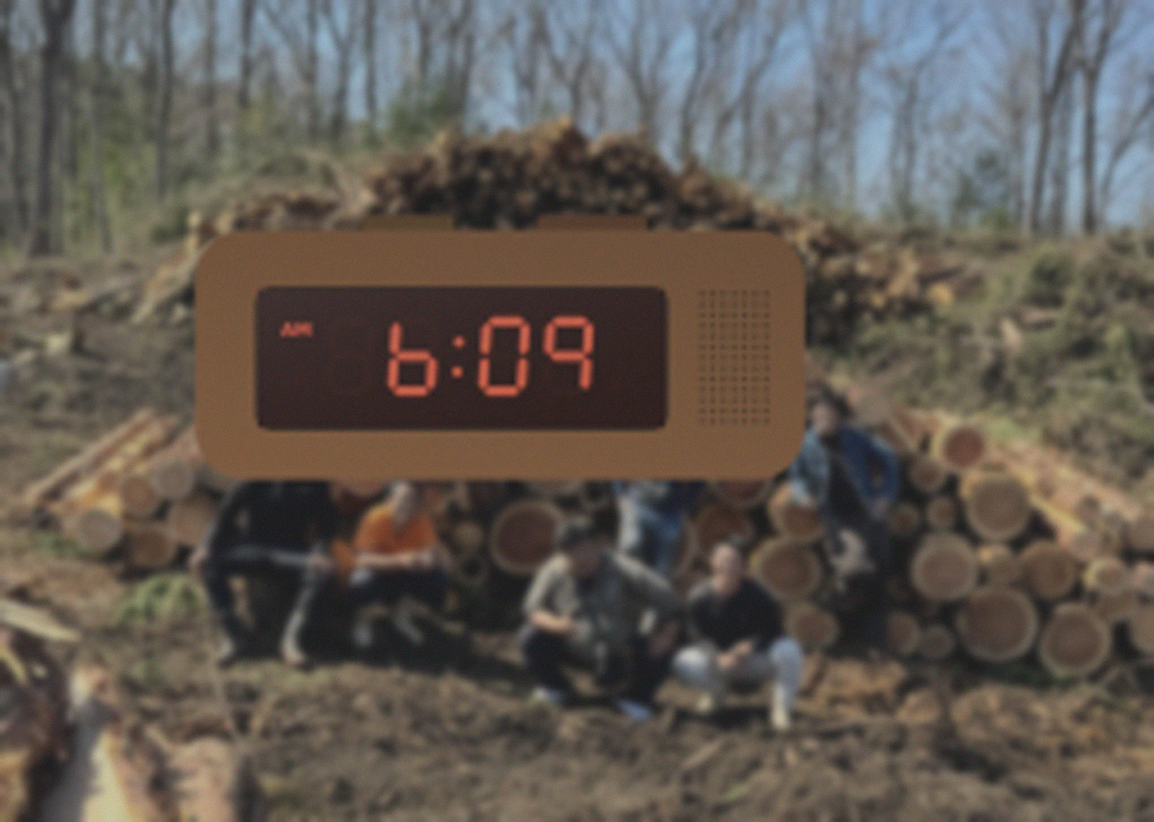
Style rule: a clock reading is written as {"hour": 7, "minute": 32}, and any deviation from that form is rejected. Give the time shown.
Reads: {"hour": 6, "minute": 9}
